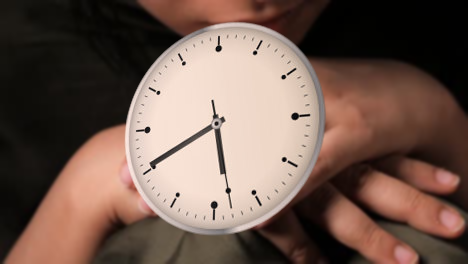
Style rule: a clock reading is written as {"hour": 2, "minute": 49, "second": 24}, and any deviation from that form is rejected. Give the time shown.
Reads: {"hour": 5, "minute": 40, "second": 28}
